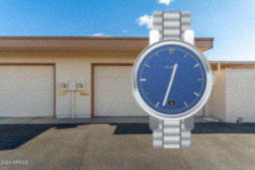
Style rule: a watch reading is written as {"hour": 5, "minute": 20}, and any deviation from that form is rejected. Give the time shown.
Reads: {"hour": 12, "minute": 33}
